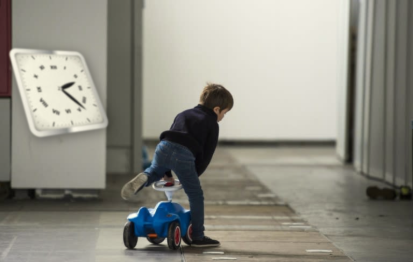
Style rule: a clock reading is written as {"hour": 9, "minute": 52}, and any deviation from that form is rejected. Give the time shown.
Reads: {"hour": 2, "minute": 23}
